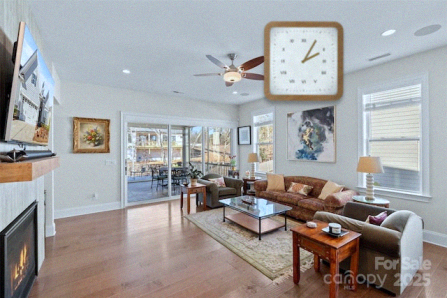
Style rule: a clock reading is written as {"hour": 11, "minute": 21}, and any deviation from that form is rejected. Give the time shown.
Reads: {"hour": 2, "minute": 5}
